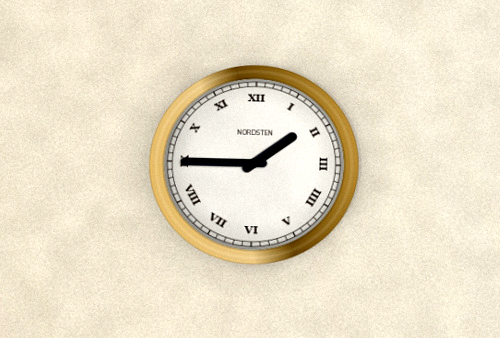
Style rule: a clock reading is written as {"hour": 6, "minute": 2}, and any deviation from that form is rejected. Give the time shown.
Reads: {"hour": 1, "minute": 45}
